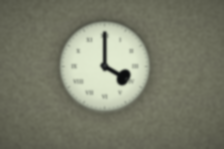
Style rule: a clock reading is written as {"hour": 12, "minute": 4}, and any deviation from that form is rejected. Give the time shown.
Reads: {"hour": 4, "minute": 0}
